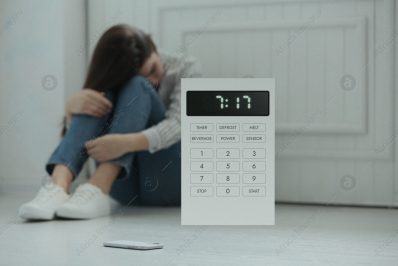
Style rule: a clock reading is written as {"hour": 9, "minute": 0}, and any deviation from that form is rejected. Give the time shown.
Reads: {"hour": 7, "minute": 17}
